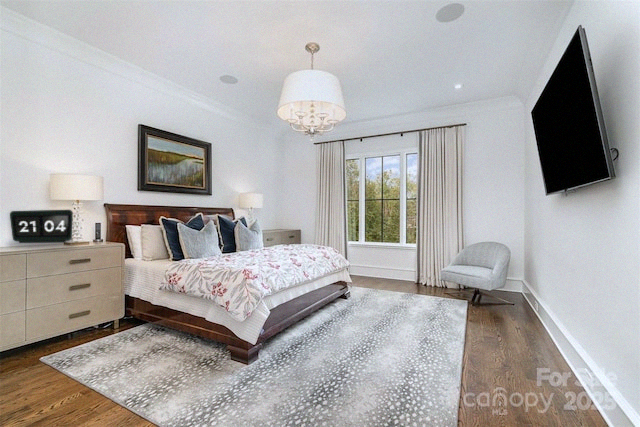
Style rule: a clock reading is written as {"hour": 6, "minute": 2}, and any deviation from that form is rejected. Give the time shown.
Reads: {"hour": 21, "minute": 4}
